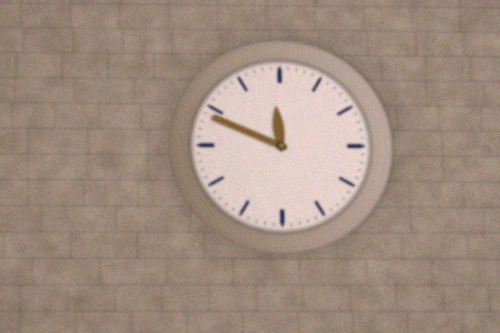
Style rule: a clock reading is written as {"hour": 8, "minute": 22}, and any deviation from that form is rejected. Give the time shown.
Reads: {"hour": 11, "minute": 49}
